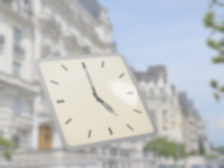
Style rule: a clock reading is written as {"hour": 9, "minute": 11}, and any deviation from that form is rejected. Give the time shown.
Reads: {"hour": 5, "minute": 0}
